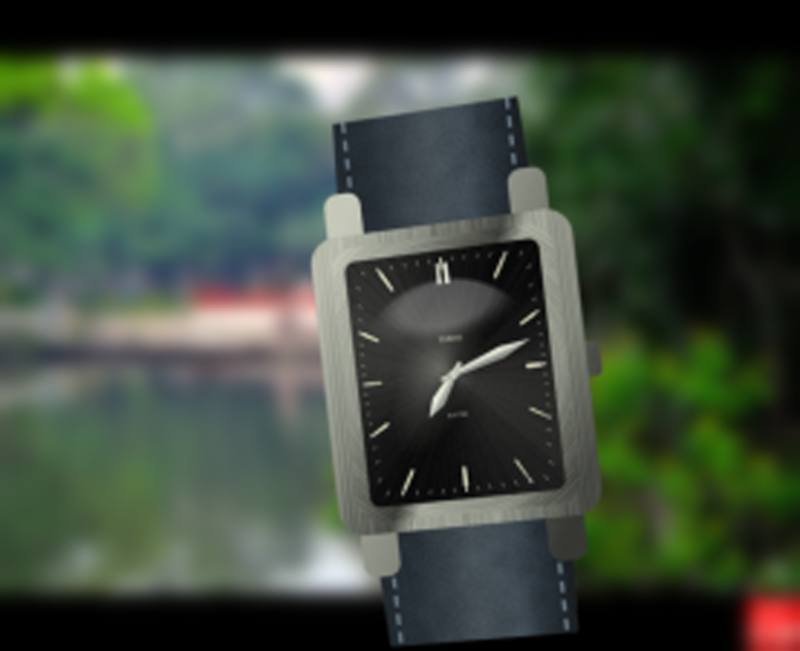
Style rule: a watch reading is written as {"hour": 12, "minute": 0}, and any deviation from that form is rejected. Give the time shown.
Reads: {"hour": 7, "minute": 12}
